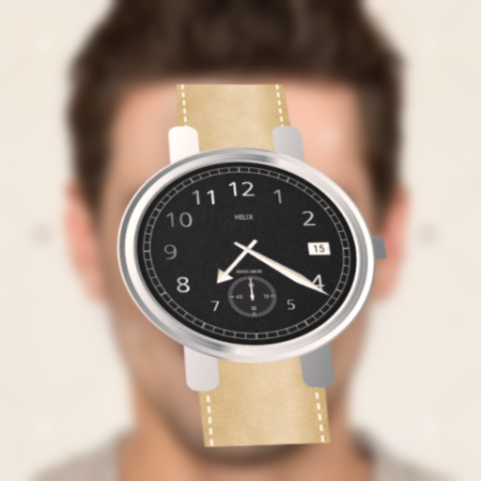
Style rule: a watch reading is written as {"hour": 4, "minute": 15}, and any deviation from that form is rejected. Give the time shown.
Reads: {"hour": 7, "minute": 21}
